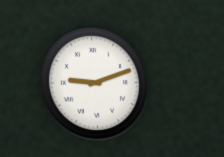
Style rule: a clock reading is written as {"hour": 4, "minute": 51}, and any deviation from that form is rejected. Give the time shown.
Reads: {"hour": 9, "minute": 12}
